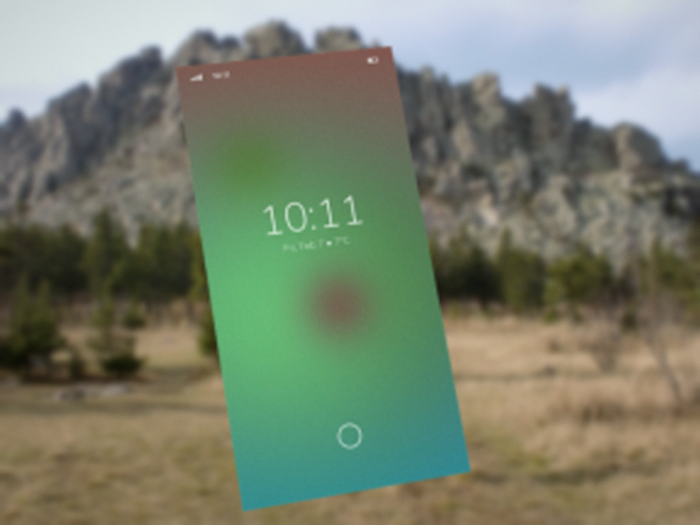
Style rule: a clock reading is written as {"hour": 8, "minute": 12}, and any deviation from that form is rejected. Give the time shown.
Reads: {"hour": 10, "minute": 11}
